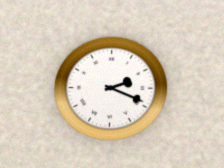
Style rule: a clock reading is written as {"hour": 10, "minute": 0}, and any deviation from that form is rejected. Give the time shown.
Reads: {"hour": 2, "minute": 19}
